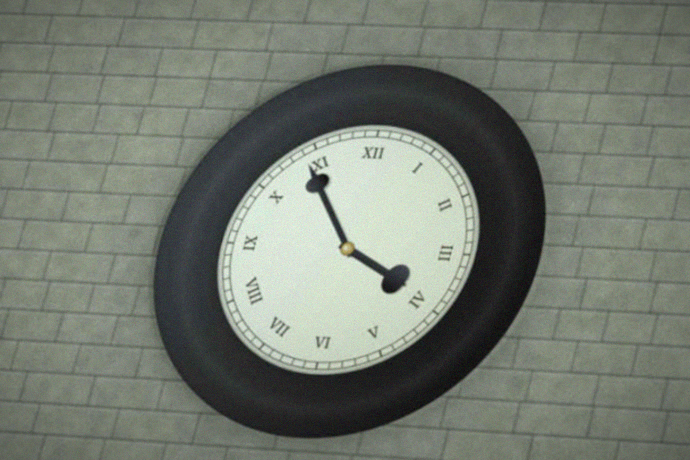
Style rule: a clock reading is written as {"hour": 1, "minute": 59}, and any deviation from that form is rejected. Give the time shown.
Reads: {"hour": 3, "minute": 54}
